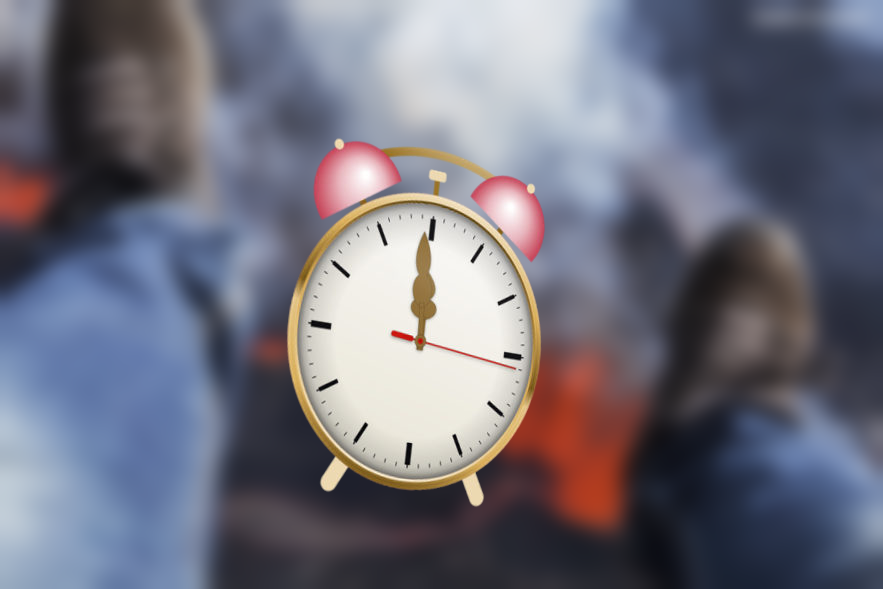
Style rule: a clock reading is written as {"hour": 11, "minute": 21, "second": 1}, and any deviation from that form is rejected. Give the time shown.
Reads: {"hour": 11, "minute": 59, "second": 16}
